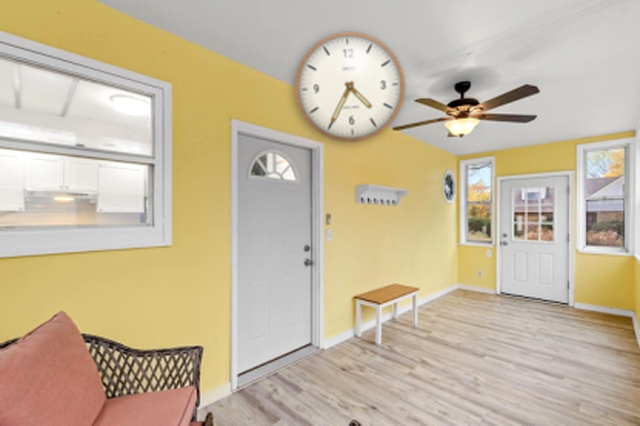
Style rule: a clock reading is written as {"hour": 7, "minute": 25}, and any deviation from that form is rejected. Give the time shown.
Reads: {"hour": 4, "minute": 35}
